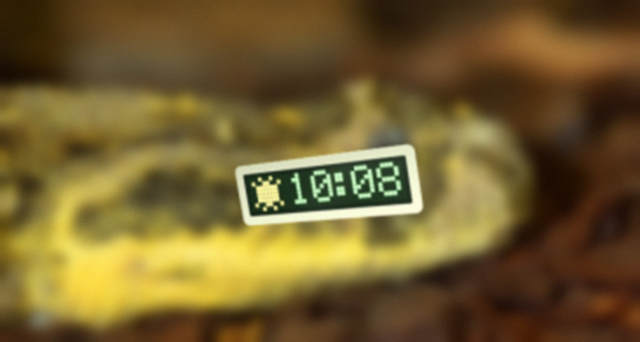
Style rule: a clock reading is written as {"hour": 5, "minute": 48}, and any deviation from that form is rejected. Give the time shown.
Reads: {"hour": 10, "minute": 8}
